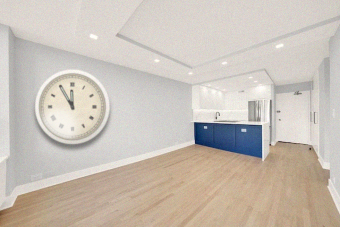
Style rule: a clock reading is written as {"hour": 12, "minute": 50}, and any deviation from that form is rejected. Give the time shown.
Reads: {"hour": 11, "minute": 55}
